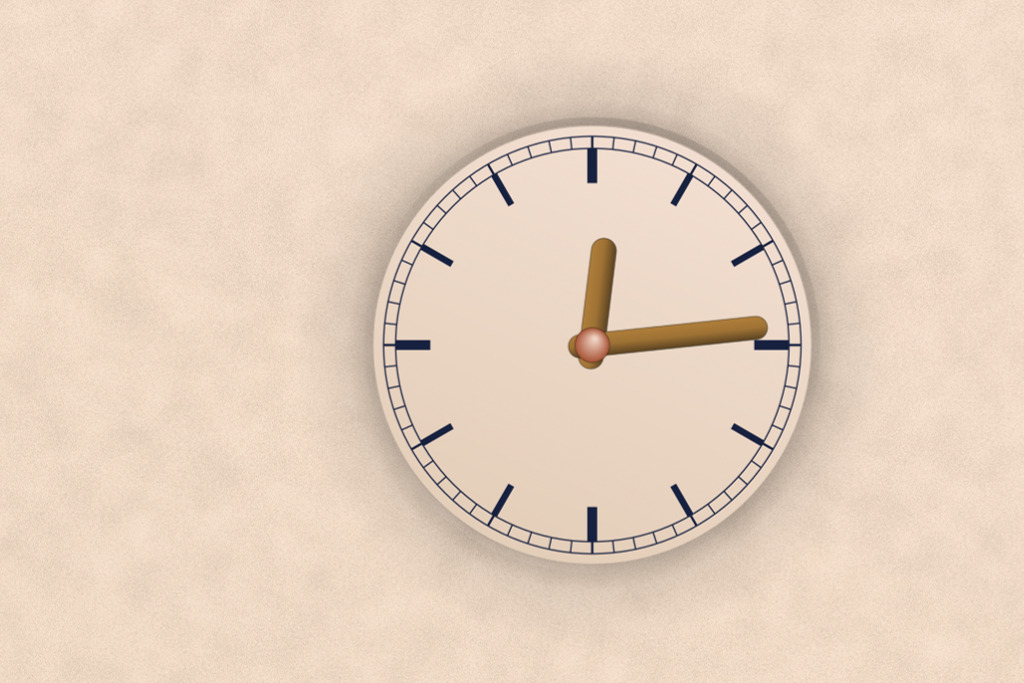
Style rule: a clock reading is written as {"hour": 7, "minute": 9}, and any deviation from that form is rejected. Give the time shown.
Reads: {"hour": 12, "minute": 14}
